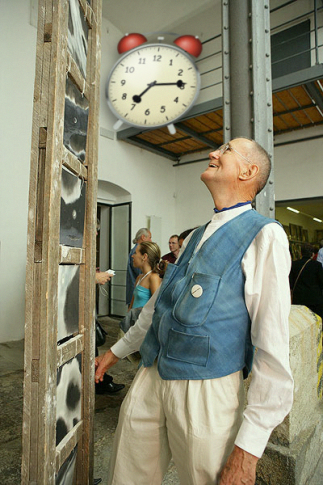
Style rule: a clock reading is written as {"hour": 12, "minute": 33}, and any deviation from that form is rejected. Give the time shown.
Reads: {"hour": 7, "minute": 14}
